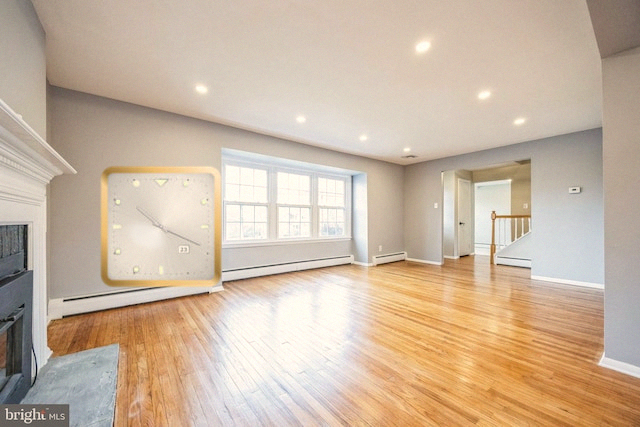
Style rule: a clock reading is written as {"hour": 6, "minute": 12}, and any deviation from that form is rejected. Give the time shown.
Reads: {"hour": 10, "minute": 19}
